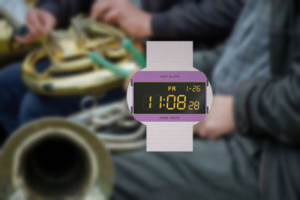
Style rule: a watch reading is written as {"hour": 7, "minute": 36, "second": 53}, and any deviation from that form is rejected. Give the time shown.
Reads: {"hour": 11, "minute": 8, "second": 28}
